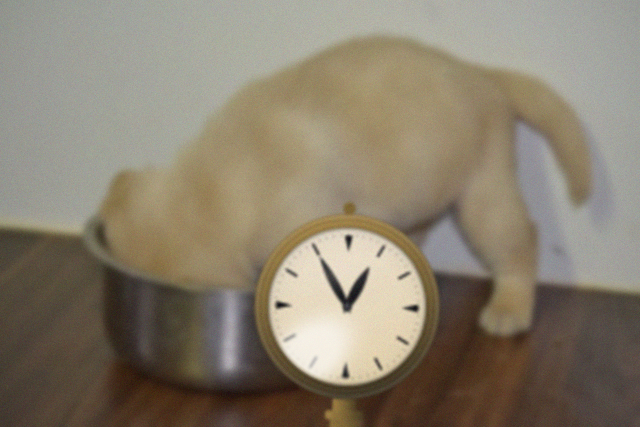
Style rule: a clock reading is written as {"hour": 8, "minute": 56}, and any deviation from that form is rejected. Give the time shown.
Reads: {"hour": 12, "minute": 55}
